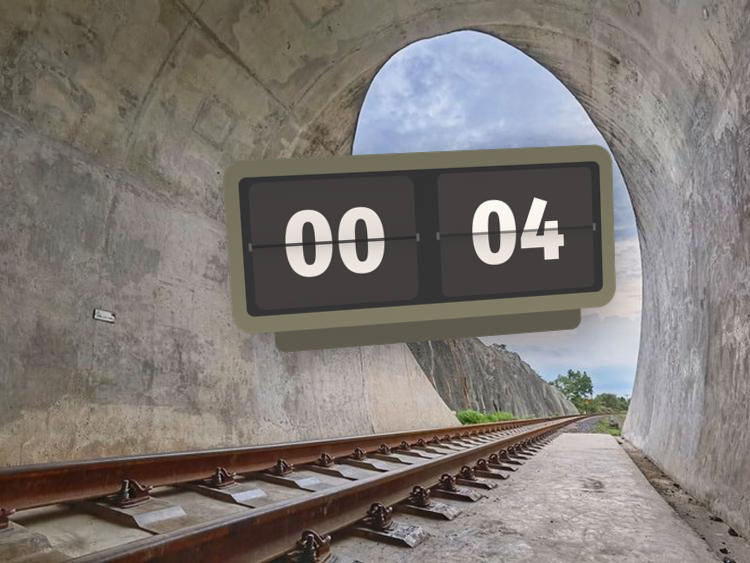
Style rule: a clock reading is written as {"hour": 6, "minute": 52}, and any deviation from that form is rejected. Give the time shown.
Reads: {"hour": 0, "minute": 4}
